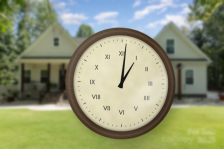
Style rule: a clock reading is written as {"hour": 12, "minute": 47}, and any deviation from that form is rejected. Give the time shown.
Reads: {"hour": 1, "minute": 1}
